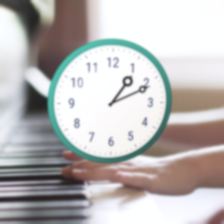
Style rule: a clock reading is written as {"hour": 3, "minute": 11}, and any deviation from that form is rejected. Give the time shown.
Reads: {"hour": 1, "minute": 11}
